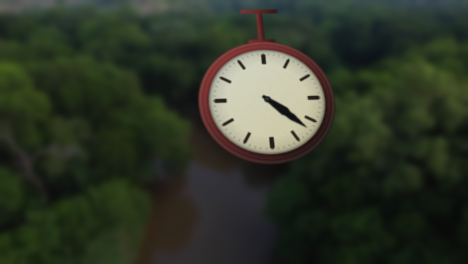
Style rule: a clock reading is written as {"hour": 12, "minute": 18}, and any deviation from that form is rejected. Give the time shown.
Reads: {"hour": 4, "minute": 22}
